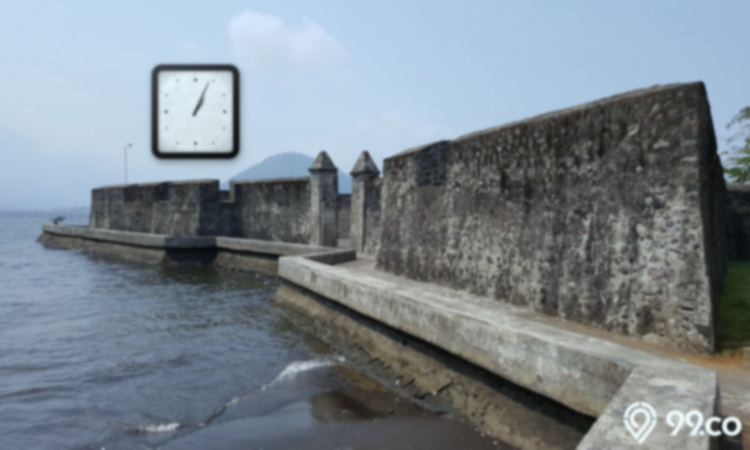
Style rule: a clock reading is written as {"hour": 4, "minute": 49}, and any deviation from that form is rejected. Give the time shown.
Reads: {"hour": 1, "minute": 4}
